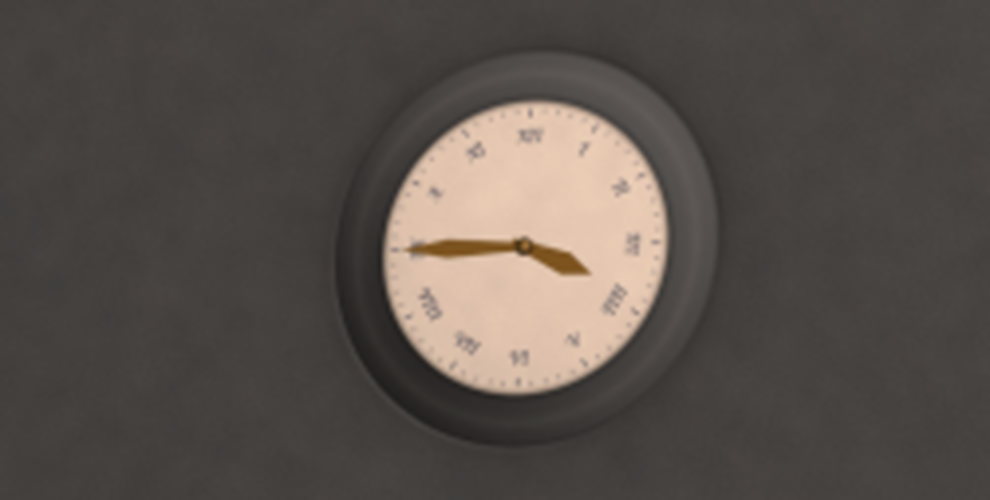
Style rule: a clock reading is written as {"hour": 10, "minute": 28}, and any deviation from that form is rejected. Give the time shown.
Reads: {"hour": 3, "minute": 45}
